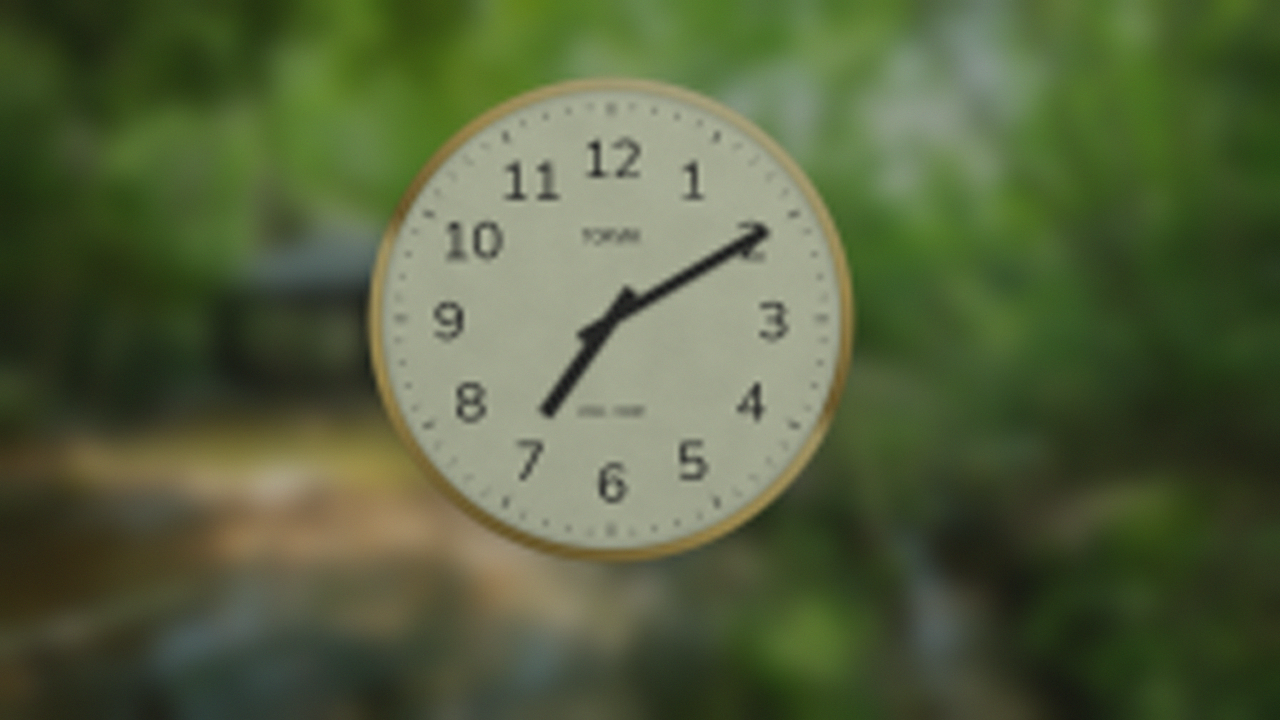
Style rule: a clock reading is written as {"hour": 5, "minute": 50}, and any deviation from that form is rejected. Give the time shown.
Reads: {"hour": 7, "minute": 10}
